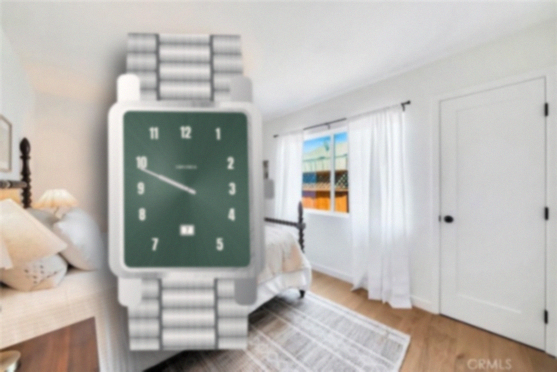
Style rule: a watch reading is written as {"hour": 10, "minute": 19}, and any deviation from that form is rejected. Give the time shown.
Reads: {"hour": 9, "minute": 49}
